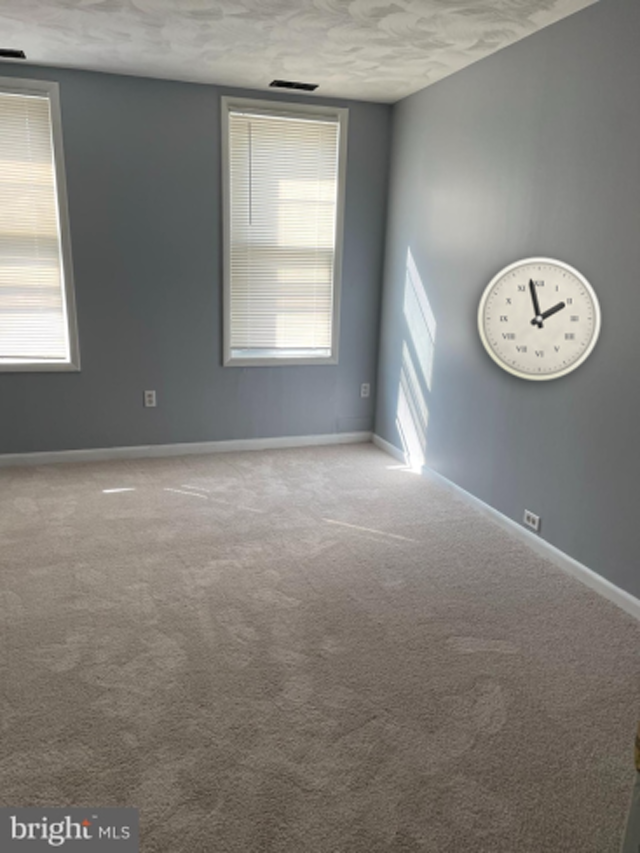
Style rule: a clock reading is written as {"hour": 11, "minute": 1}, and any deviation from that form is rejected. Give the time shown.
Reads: {"hour": 1, "minute": 58}
